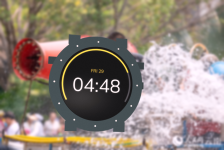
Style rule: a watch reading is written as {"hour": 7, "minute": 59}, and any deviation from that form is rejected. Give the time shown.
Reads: {"hour": 4, "minute": 48}
